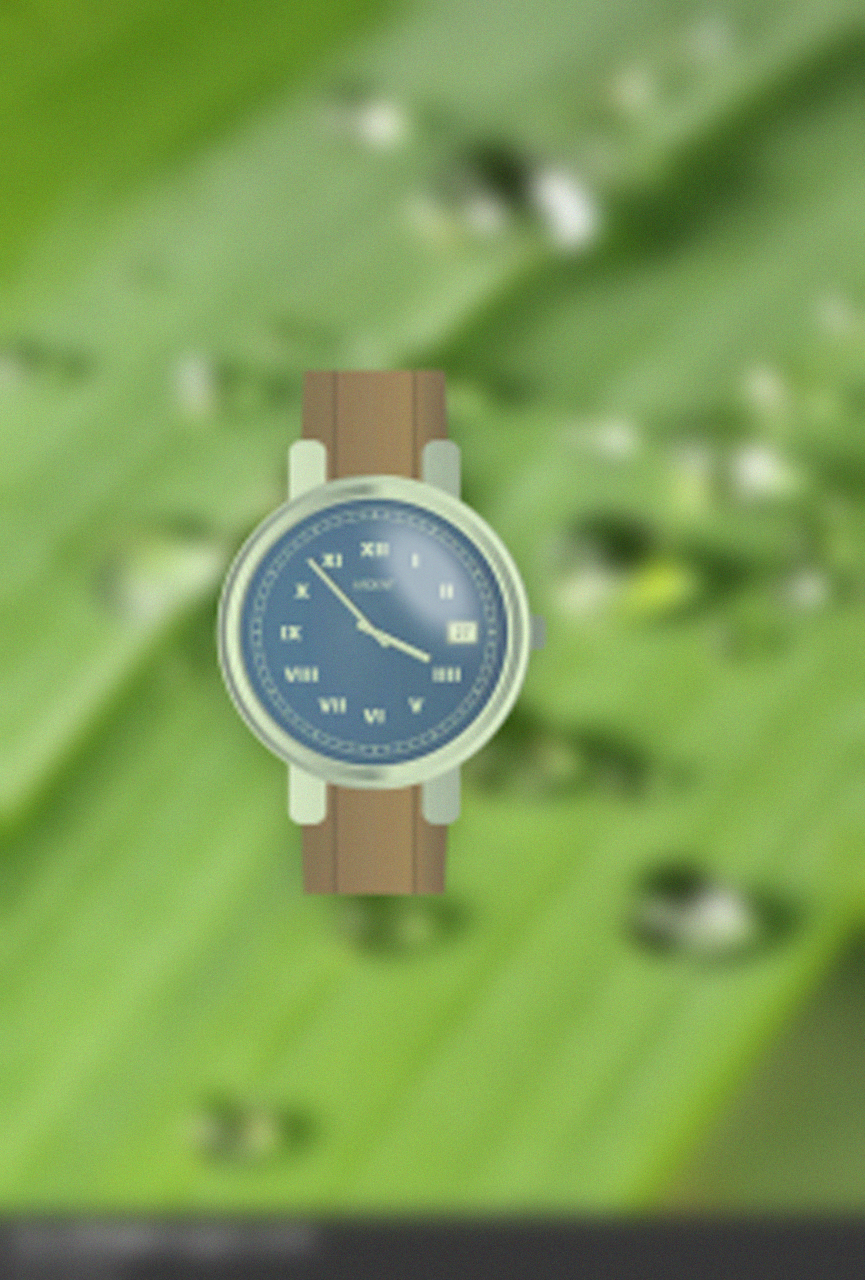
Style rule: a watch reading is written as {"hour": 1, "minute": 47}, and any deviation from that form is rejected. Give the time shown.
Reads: {"hour": 3, "minute": 53}
